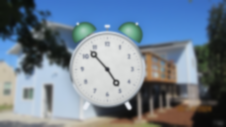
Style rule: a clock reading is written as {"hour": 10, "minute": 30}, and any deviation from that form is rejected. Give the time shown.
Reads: {"hour": 4, "minute": 53}
